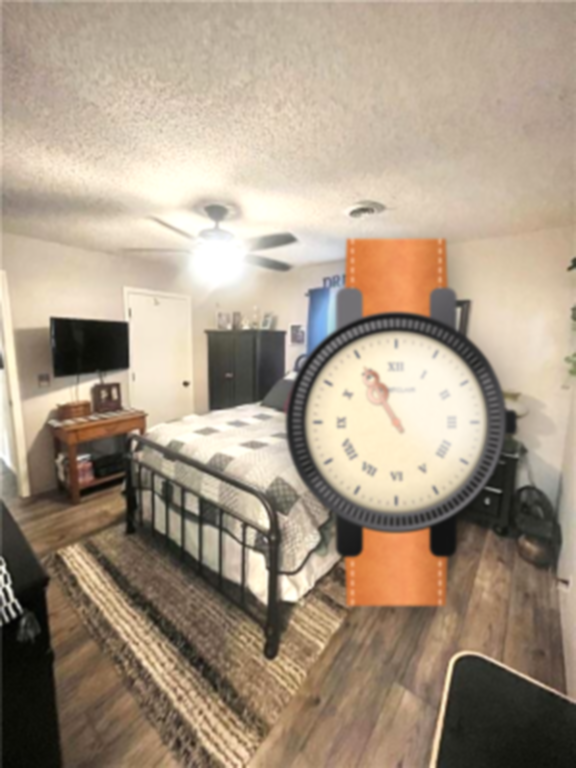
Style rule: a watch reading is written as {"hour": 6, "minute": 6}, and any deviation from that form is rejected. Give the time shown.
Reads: {"hour": 10, "minute": 55}
